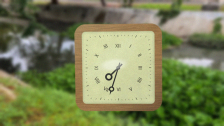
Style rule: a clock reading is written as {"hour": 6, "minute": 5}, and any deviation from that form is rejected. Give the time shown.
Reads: {"hour": 7, "minute": 33}
